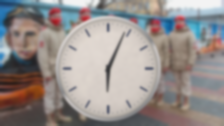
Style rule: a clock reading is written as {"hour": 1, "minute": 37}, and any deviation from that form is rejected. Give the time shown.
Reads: {"hour": 6, "minute": 4}
